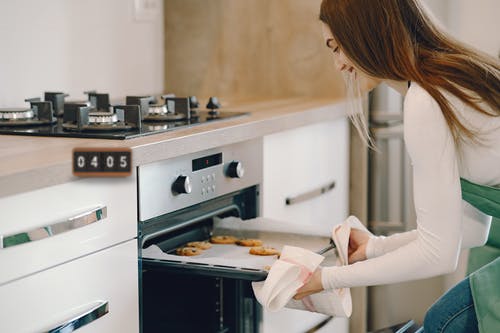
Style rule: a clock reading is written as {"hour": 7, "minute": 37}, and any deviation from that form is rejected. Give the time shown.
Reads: {"hour": 4, "minute": 5}
